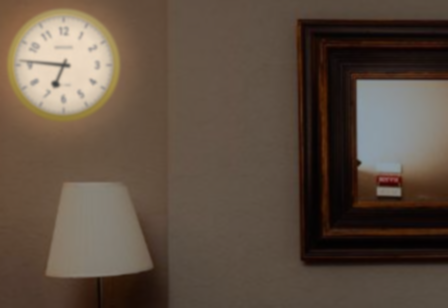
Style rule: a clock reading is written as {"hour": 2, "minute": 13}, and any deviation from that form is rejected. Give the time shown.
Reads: {"hour": 6, "minute": 46}
